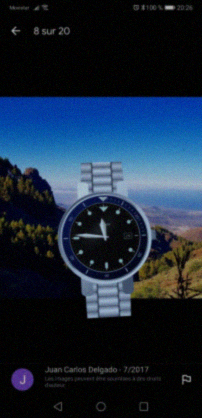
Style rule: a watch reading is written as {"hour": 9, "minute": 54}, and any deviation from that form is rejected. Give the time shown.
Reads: {"hour": 11, "minute": 46}
